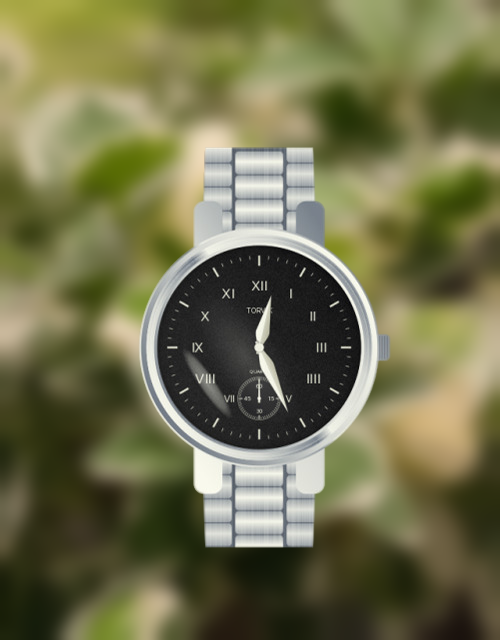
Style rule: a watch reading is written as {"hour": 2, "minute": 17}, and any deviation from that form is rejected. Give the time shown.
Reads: {"hour": 12, "minute": 26}
